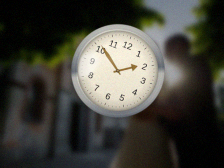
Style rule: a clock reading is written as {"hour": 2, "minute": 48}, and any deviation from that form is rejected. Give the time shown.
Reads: {"hour": 1, "minute": 51}
